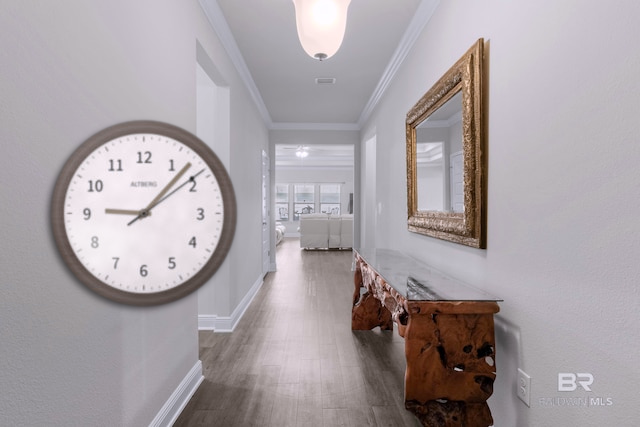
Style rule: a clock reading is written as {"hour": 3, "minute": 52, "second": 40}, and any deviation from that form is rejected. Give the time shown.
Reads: {"hour": 9, "minute": 7, "second": 9}
